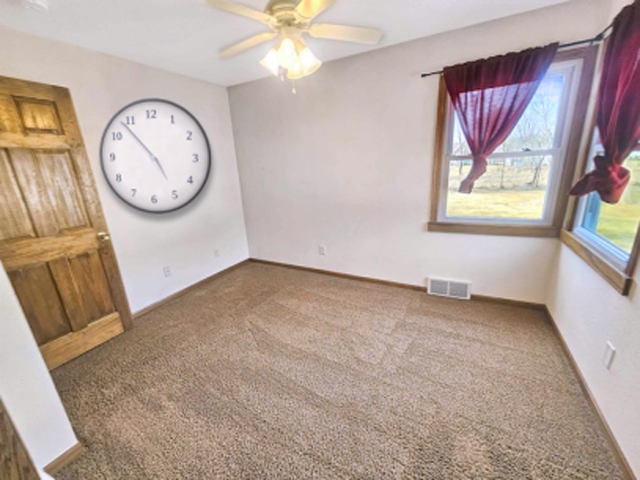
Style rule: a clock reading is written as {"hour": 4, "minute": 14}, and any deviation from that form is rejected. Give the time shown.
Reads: {"hour": 4, "minute": 53}
